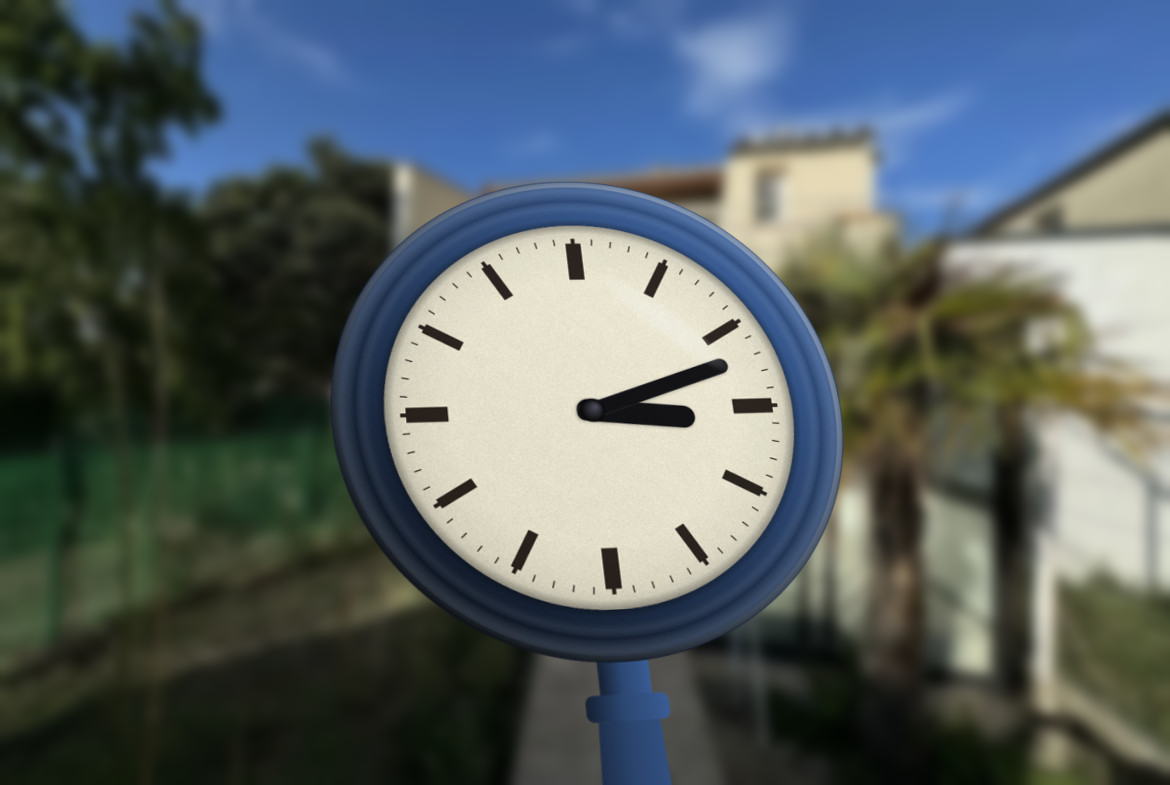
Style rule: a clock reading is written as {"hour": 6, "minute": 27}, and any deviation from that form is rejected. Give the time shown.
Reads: {"hour": 3, "minute": 12}
